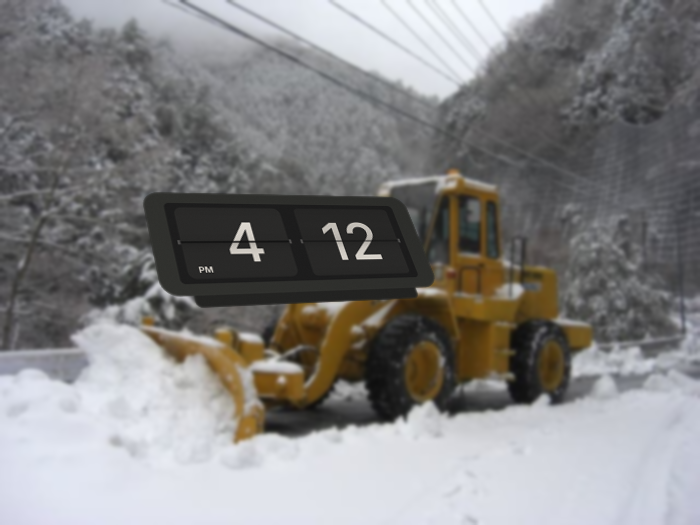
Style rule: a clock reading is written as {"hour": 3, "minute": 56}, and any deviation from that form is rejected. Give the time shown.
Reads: {"hour": 4, "minute": 12}
